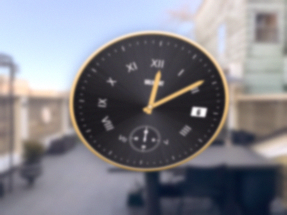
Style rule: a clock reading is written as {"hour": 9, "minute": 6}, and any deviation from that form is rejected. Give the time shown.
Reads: {"hour": 12, "minute": 9}
